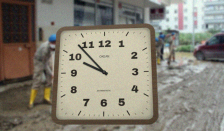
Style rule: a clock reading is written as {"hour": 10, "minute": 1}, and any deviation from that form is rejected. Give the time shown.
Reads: {"hour": 9, "minute": 53}
